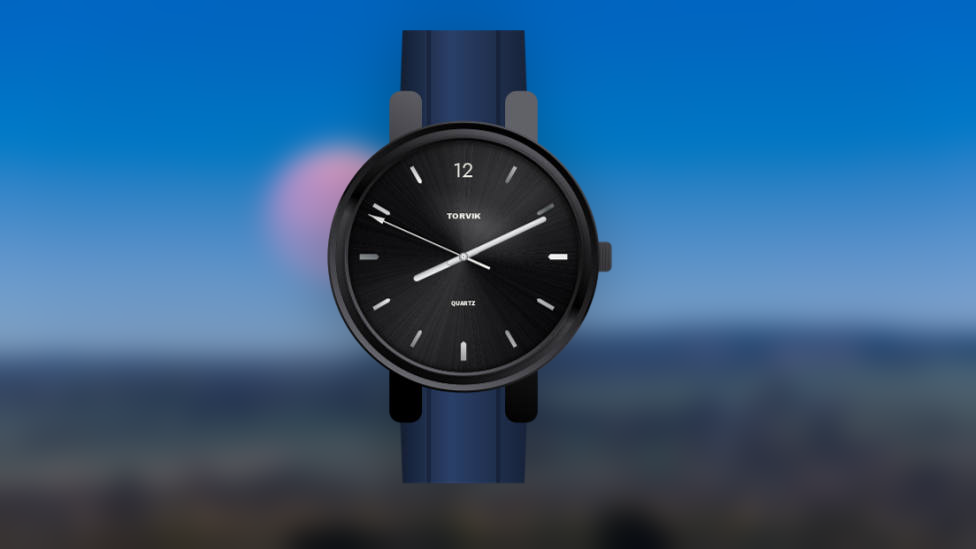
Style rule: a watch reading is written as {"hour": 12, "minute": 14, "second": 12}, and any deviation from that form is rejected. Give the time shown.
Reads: {"hour": 8, "minute": 10, "second": 49}
